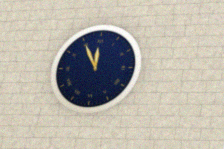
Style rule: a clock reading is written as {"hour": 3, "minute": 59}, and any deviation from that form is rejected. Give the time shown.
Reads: {"hour": 11, "minute": 55}
